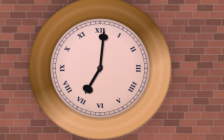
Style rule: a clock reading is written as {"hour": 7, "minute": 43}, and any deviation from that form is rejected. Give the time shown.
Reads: {"hour": 7, "minute": 1}
